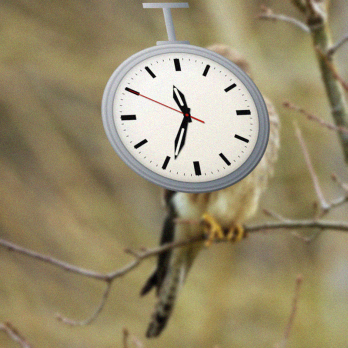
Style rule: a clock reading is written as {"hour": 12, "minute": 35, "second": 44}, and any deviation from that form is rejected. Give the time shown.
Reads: {"hour": 11, "minute": 33, "second": 50}
